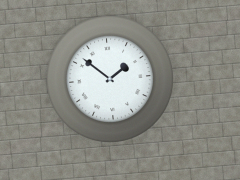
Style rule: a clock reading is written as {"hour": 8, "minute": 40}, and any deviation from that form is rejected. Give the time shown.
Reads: {"hour": 1, "minute": 52}
